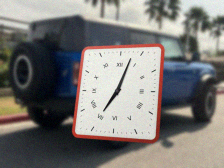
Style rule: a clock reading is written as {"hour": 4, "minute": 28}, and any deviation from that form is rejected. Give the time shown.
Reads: {"hour": 7, "minute": 3}
